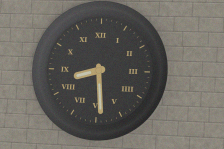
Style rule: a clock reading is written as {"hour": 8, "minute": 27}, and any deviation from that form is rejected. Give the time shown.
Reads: {"hour": 8, "minute": 29}
